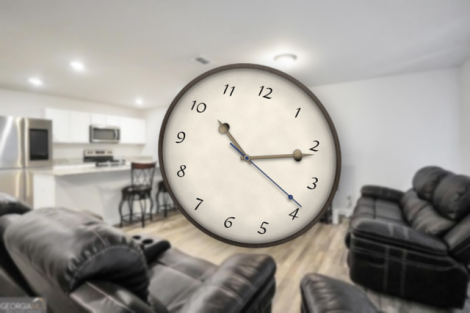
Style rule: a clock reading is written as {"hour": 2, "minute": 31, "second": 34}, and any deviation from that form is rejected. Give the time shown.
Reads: {"hour": 10, "minute": 11, "second": 19}
